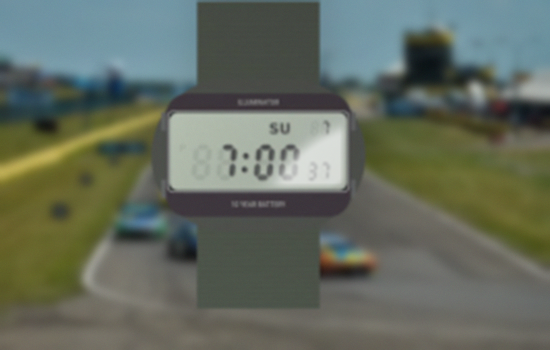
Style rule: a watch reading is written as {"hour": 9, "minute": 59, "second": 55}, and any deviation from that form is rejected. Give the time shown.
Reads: {"hour": 7, "minute": 0, "second": 37}
